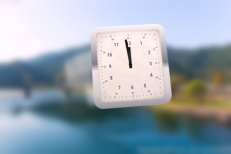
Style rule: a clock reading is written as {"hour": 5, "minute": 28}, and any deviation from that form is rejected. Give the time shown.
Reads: {"hour": 11, "minute": 59}
